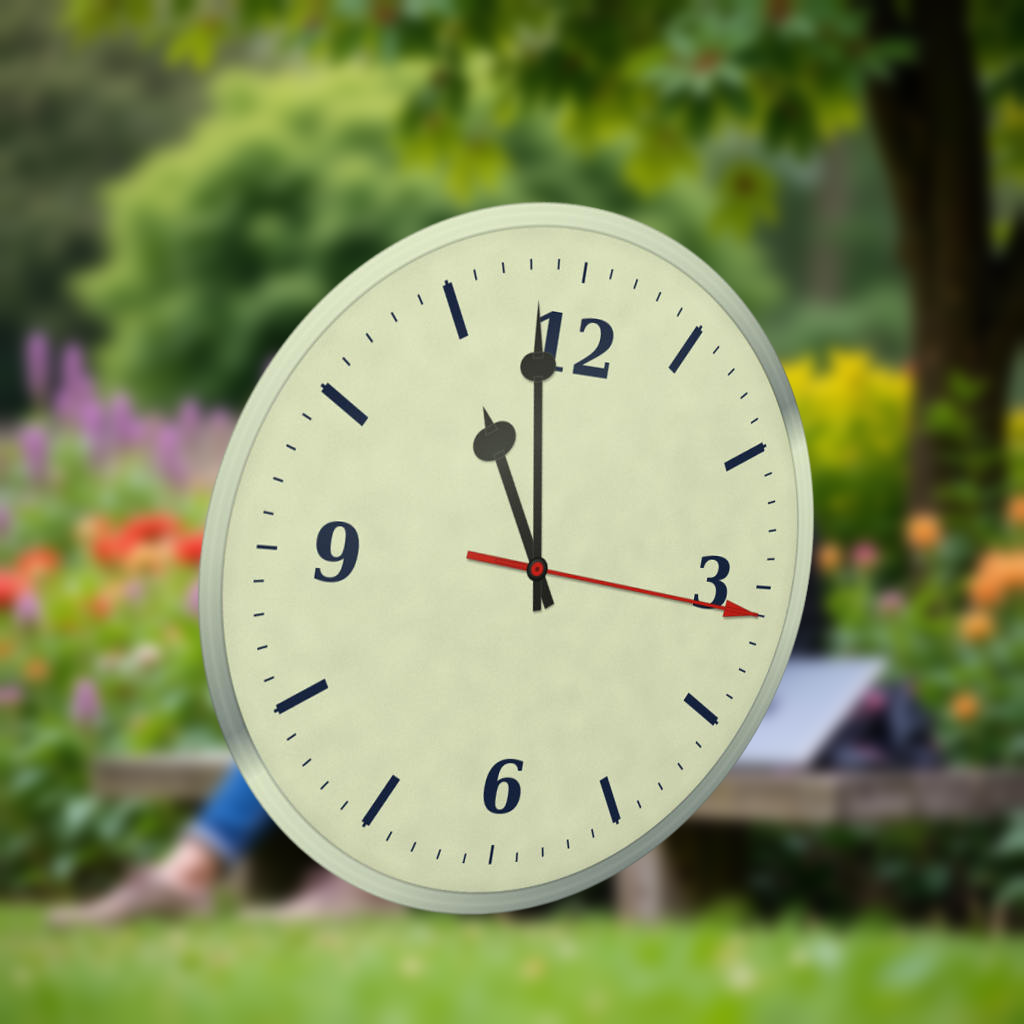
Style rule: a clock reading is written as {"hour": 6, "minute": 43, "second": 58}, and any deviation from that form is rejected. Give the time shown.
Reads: {"hour": 10, "minute": 58, "second": 16}
